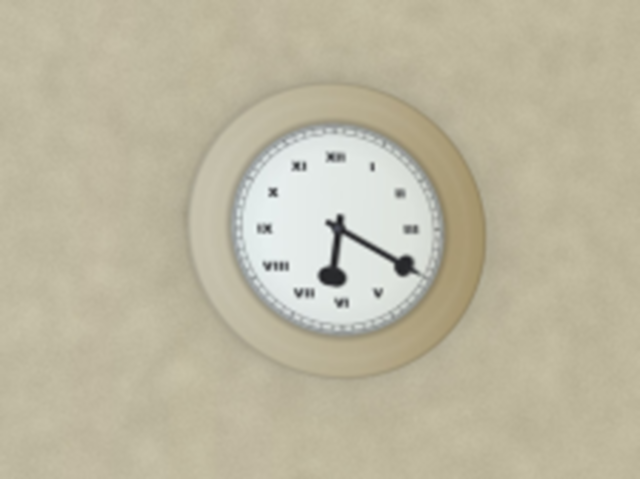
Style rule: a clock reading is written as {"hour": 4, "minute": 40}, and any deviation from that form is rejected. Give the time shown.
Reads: {"hour": 6, "minute": 20}
